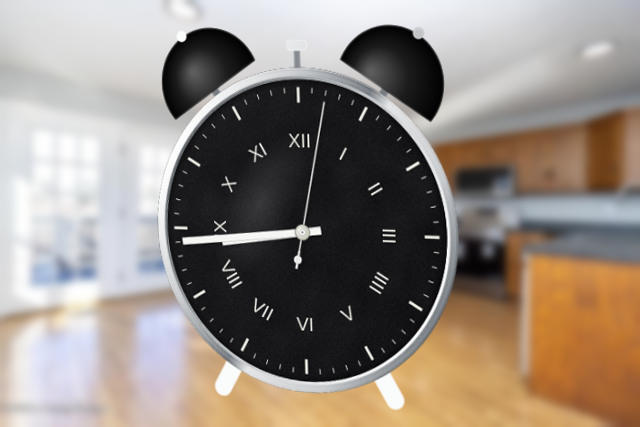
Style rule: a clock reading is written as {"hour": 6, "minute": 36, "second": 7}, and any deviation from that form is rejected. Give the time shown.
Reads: {"hour": 8, "minute": 44, "second": 2}
